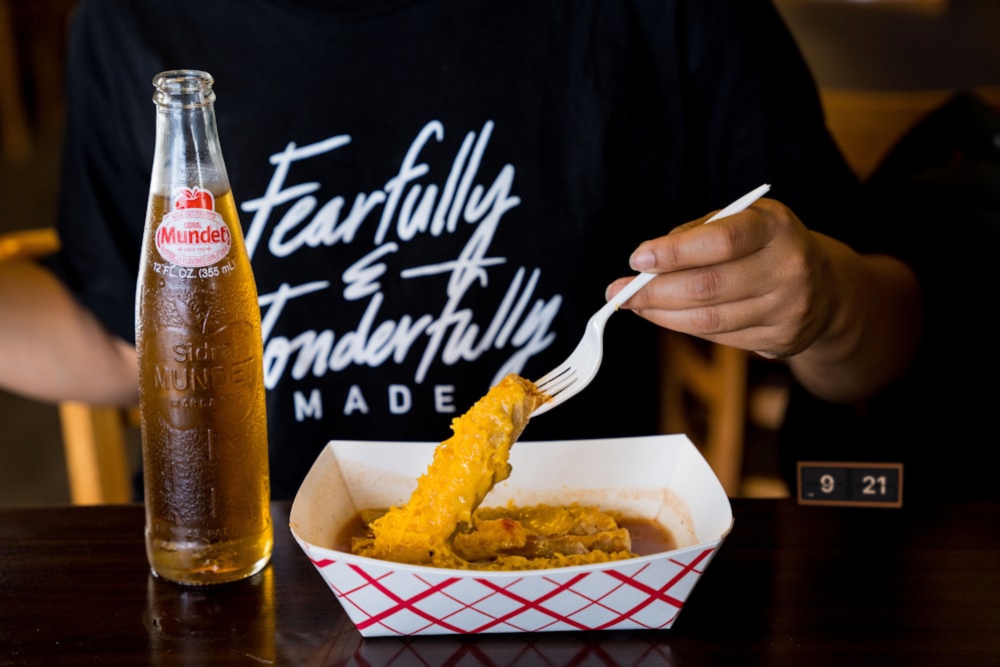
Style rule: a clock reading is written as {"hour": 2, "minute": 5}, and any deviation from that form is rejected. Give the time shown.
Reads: {"hour": 9, "minute": 21}
